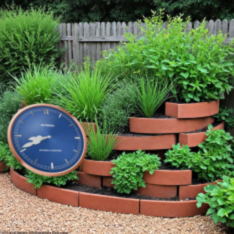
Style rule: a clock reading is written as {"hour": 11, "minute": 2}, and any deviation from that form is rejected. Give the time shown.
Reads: {"hour": 8, "minute": 41}
